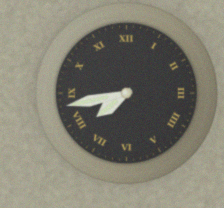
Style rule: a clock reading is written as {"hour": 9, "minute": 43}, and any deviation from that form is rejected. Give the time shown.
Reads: {"hour": 7, "minute": 43}
